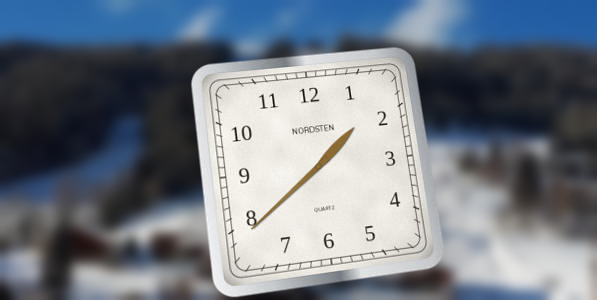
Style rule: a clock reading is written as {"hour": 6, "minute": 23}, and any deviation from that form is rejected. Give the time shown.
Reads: {"hour": 1, "minute": 39}
